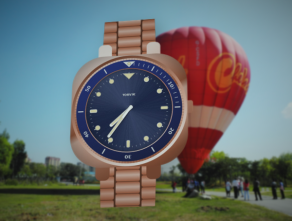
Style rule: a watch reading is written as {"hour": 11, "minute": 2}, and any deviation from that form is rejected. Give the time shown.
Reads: {"hour": 7, "minute": 36}
